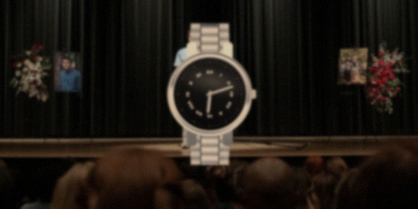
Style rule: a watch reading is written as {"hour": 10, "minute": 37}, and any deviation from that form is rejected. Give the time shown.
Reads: {"hour": 6, "minute": 12}
